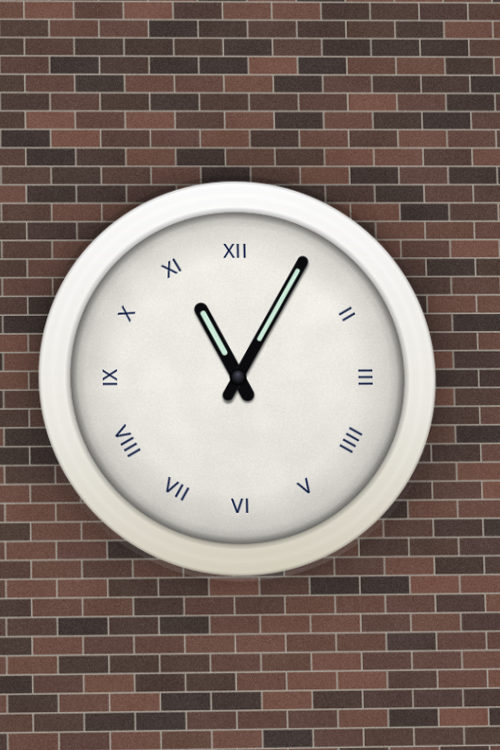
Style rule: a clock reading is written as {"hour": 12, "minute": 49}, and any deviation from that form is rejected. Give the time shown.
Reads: {"hour": 11, "minute": 5}
